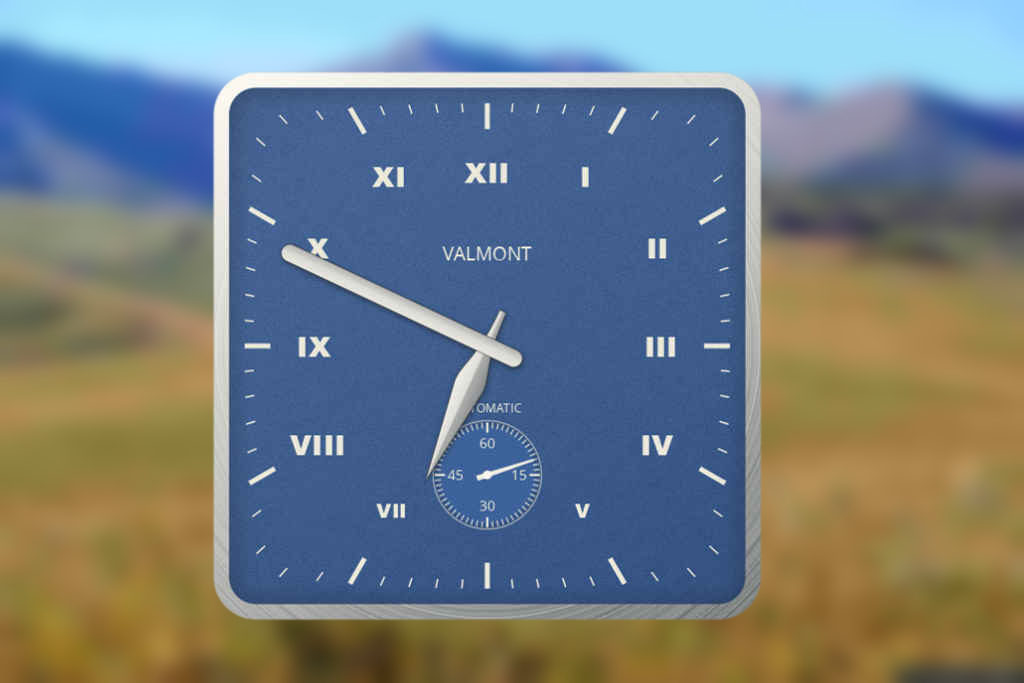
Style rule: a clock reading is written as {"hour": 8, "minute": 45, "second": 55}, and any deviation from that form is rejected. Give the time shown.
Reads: {"hour": 6, "minute": 49, "second": 12}
